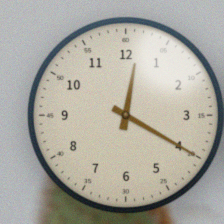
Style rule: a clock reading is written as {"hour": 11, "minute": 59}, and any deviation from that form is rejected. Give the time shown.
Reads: {"hour": 12, "minute": 20}
